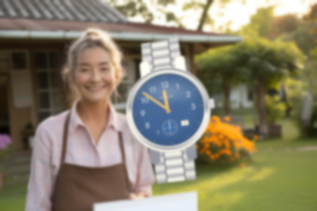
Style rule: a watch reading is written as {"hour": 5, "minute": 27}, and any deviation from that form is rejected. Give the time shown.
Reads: {"hour": 11, "minute": 52}
